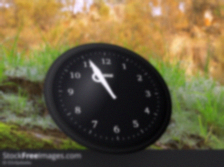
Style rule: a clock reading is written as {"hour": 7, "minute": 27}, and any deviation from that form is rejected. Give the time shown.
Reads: {"hour": 10, "minute": 56}
